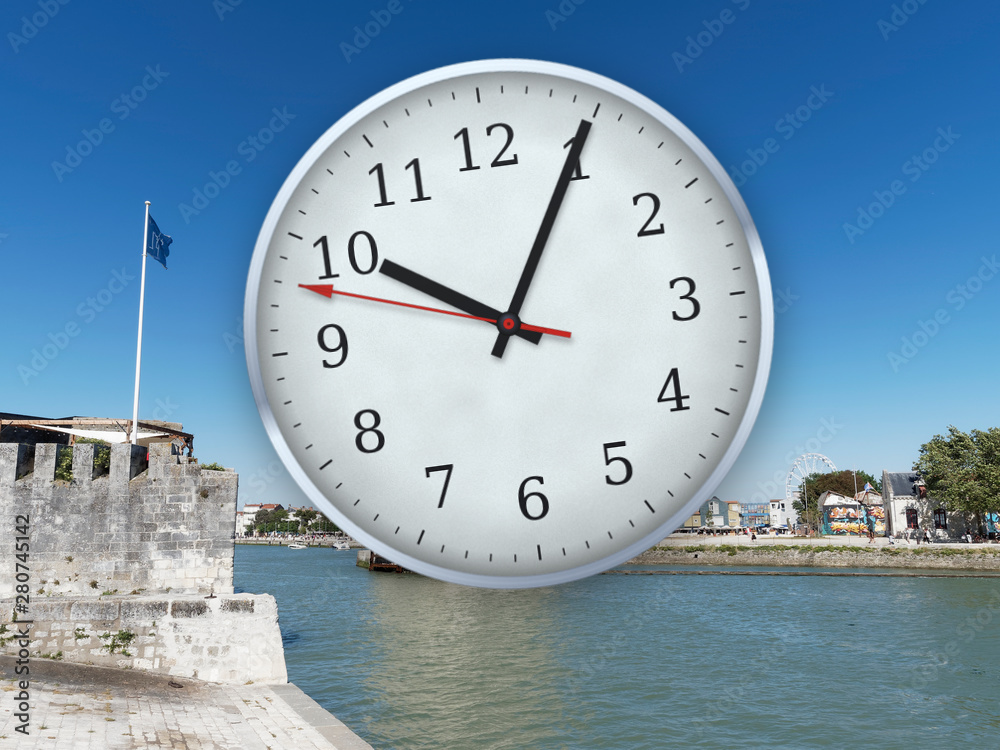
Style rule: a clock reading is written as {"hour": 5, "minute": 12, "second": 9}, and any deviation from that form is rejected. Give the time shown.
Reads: {"hour": 10, "minute": 4, "second": 48}
